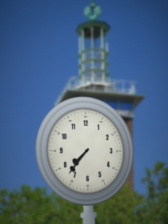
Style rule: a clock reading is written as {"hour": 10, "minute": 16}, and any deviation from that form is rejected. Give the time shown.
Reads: {"hour": 7, "minute": 37}
